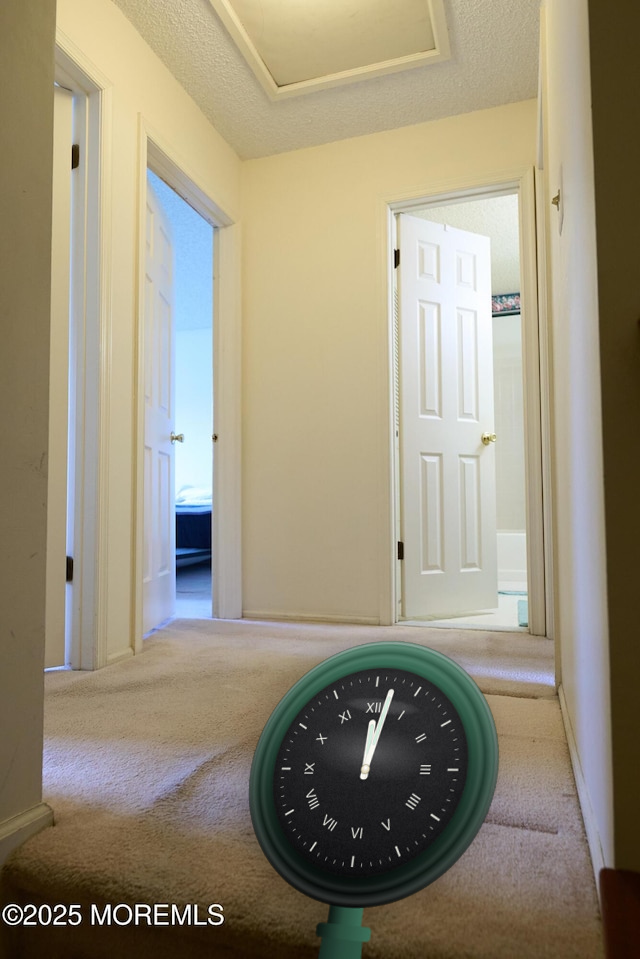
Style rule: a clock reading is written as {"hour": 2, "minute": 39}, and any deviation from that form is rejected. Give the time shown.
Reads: {"hour": 12, "minute": 2}
